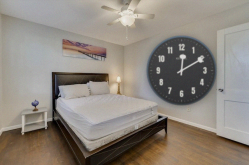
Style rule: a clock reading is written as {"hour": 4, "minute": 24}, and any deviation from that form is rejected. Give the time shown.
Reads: {"hour": 12, "minute": 10}
